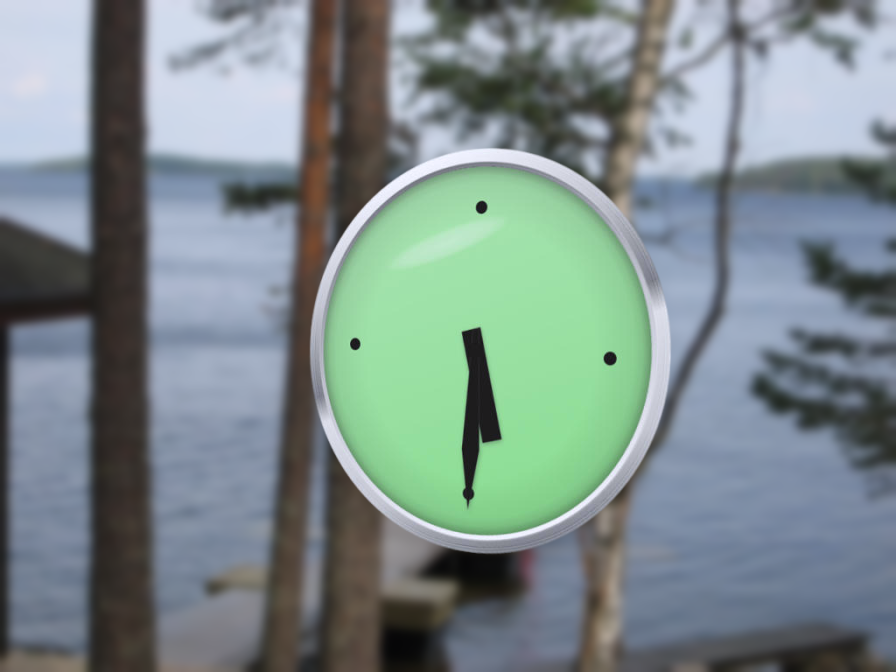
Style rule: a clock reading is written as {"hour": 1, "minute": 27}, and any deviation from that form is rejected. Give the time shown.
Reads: {"hour": 5, "minute": 30}
